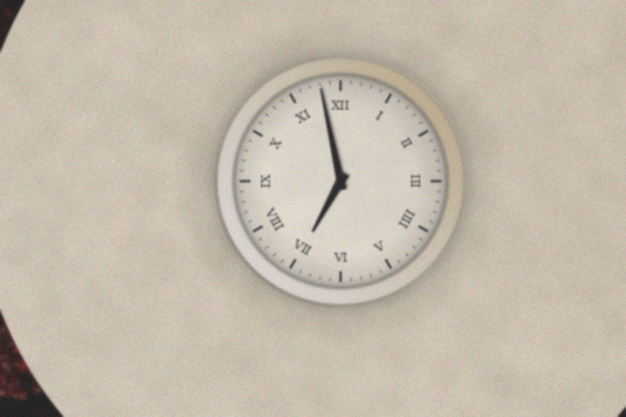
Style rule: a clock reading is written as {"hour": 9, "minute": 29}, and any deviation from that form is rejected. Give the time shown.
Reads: {"hour": 6, "minute": 58}
